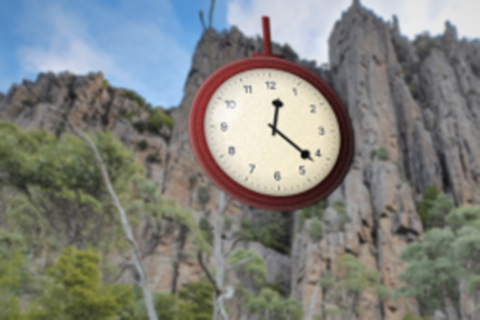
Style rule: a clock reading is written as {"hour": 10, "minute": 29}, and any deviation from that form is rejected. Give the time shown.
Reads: {"hour": 12, "minute": 22}
